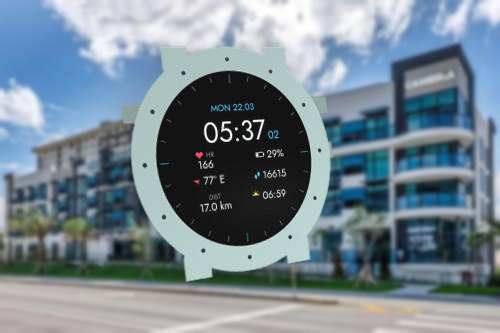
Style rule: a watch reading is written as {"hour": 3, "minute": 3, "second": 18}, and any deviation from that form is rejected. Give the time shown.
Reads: {"hour": 5, "minute": 37, "second": 2}
